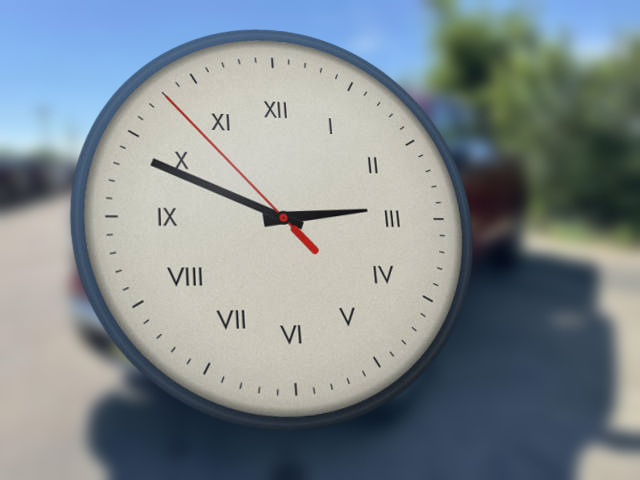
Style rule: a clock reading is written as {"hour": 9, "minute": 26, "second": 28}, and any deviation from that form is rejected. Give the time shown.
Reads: {"hour": 2, "minute": 48, "second": 53}
